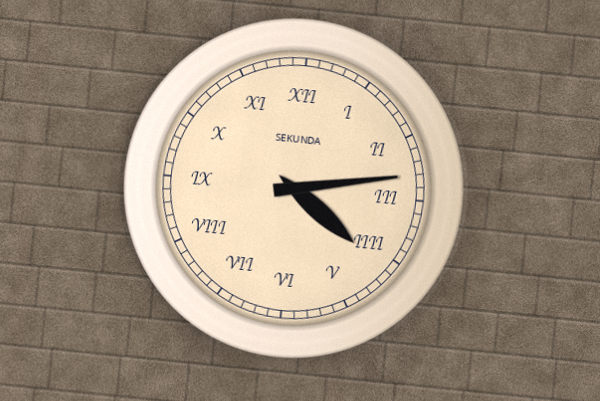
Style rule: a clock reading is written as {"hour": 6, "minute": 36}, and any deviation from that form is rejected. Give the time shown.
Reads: {"hour": 4, "minute": 13}
